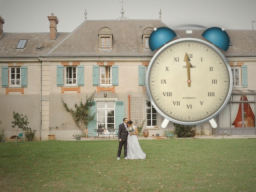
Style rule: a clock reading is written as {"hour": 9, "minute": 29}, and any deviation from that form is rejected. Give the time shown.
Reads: {"hour": 11, "minute": 59}
